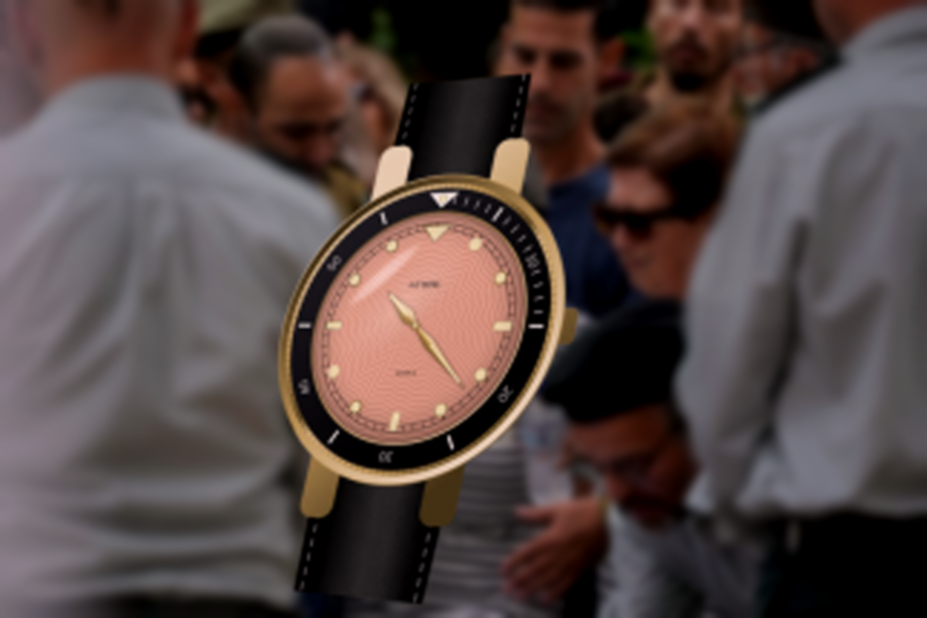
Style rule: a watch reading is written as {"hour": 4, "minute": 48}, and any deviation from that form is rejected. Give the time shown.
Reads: {"hour": 10, "minute": 22}
